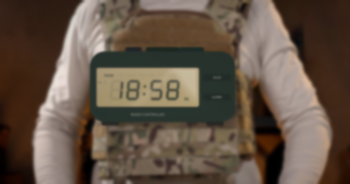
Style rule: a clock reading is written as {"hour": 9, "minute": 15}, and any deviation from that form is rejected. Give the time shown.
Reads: {"hour": 18, "minute": 58}
